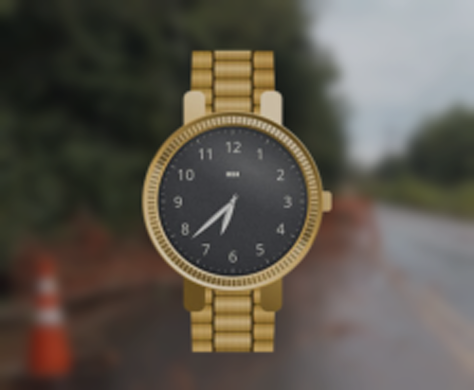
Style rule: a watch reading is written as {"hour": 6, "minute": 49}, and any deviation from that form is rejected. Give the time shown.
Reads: {"hour": 6, "minute": 38}
